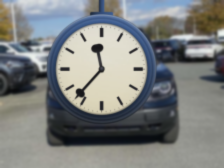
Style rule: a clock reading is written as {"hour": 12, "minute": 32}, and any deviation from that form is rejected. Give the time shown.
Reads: {"hour": 11, "minute": 37}
